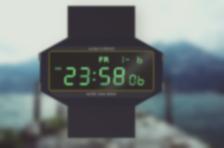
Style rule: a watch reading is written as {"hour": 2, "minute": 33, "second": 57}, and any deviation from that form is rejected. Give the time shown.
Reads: {"hour": 23, "minute": 58, "second": 6}
